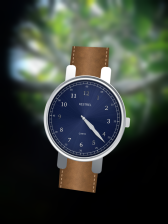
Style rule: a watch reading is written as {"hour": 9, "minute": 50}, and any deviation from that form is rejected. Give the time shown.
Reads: {"hour": 4, "minute": 22}
